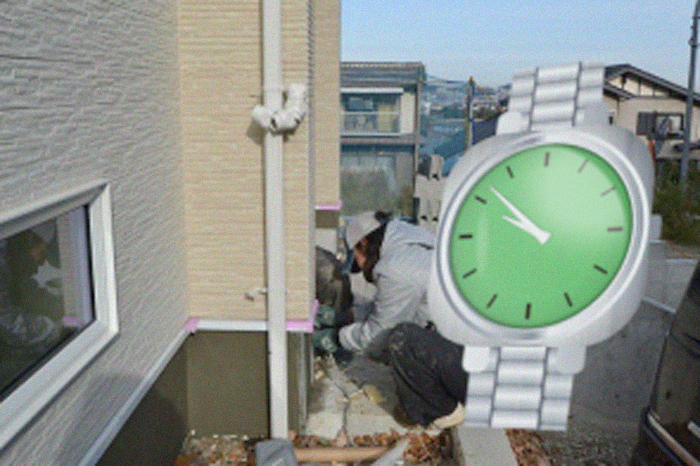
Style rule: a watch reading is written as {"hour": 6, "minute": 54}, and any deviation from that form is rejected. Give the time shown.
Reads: {"hour": 9, "minute": 52}
